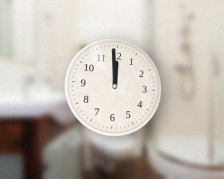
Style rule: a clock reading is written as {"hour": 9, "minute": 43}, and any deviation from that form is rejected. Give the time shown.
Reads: {"hour": 11, "minute": 59}
